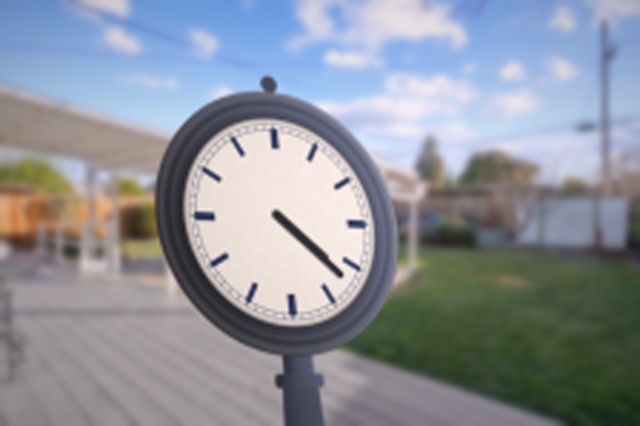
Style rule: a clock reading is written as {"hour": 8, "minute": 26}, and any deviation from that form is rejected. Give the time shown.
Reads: {"hour": 4, "minute": 22}
